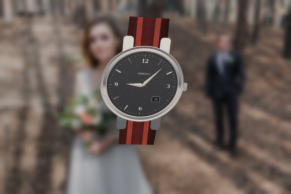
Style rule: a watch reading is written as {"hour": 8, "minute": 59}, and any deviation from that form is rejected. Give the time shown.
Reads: {"hour": 9, "minute": 7}
